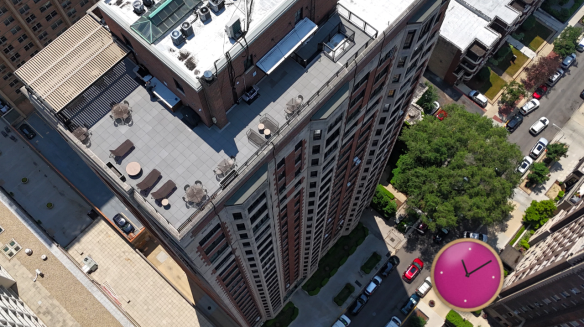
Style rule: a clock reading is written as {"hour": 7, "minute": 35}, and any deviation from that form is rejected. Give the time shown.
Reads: {"hour": 11, "minute": 9}
